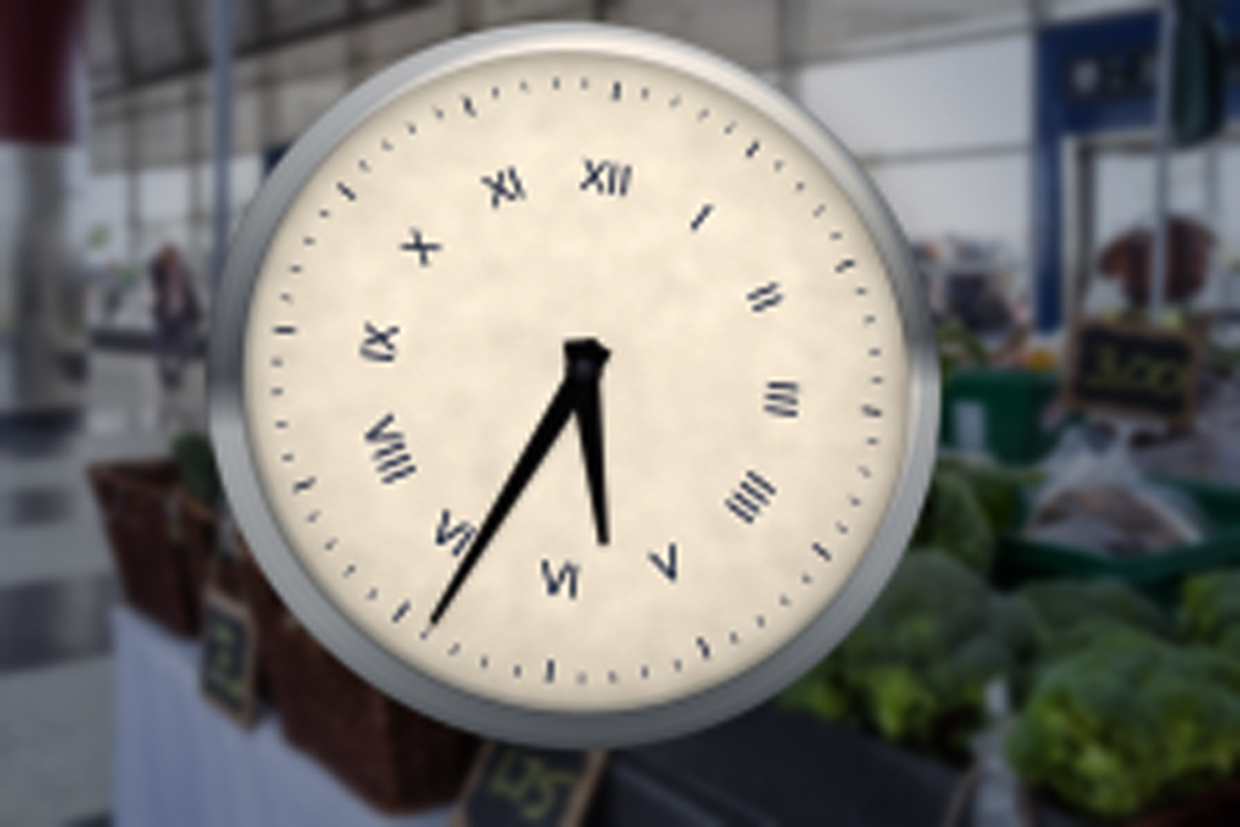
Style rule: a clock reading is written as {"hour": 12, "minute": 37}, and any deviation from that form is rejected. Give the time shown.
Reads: {"hour": 5, "minute": 34}
